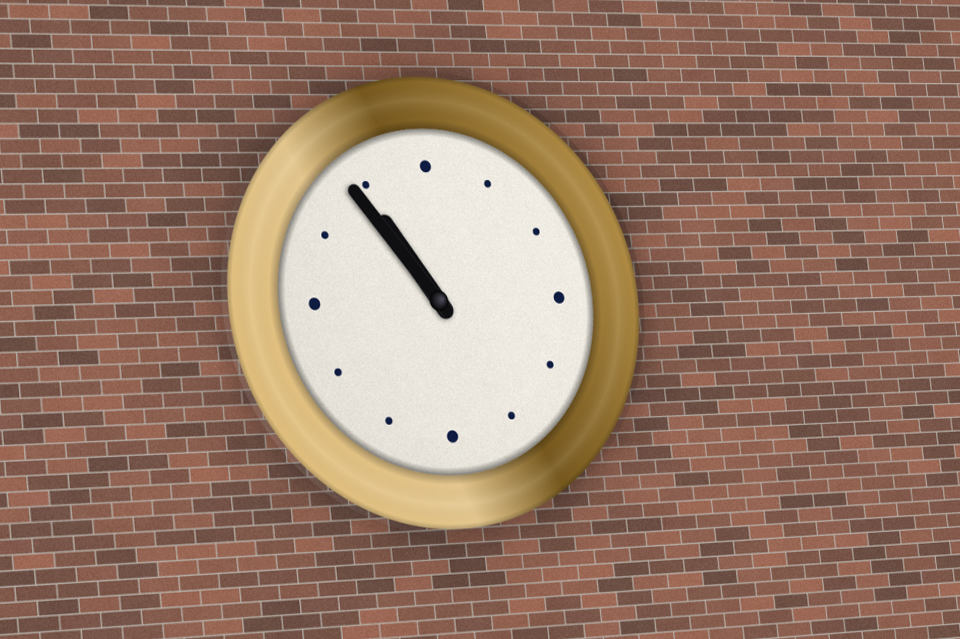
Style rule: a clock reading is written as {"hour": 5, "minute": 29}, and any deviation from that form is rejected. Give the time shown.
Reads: {"hour": 10, "minute": 54}
